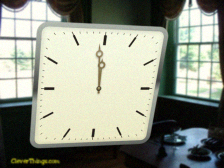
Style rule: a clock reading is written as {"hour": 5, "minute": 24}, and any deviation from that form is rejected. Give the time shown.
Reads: {"hour": 11, "minute": 59}
